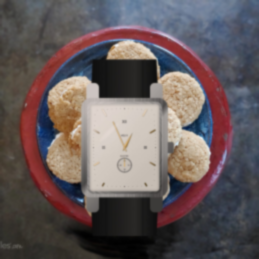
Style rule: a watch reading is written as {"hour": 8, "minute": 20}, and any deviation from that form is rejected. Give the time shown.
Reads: {"hour": 12, "minute": 56}
